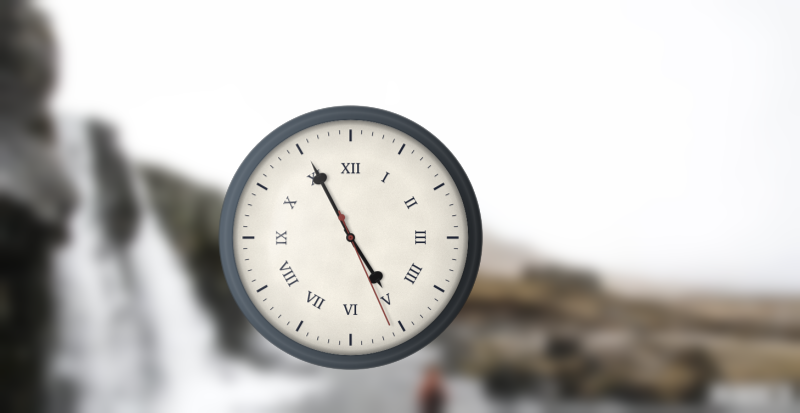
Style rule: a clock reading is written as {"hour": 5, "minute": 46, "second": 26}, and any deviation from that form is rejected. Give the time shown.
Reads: {"hour": 4, "minute": 55, "second": 26}
